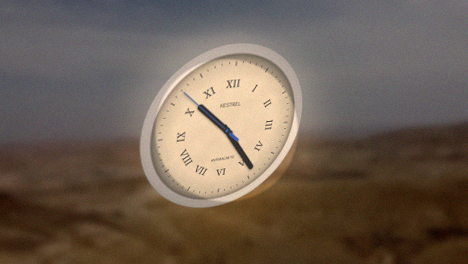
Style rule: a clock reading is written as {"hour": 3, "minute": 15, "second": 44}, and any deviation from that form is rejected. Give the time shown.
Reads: {"hour": 10, "minute": 23, "second": 52}
